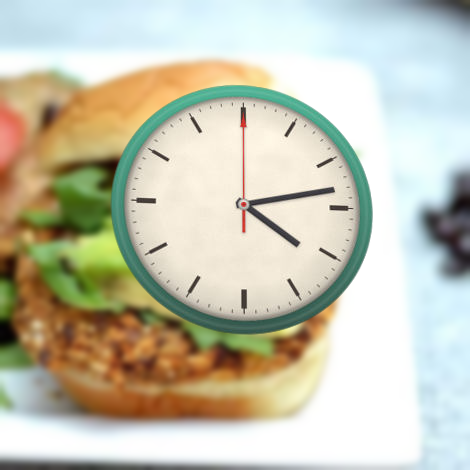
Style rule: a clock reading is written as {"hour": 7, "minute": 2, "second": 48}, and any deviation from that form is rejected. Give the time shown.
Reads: {"hour": 4, "minute": 13, "second": 0}
